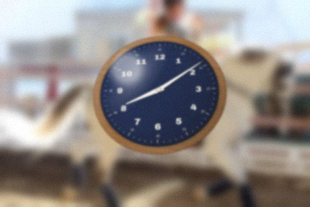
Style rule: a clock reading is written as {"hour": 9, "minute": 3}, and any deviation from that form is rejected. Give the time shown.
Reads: {"hour": 8, "minute": 9}
